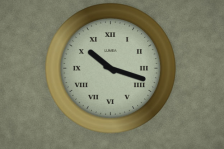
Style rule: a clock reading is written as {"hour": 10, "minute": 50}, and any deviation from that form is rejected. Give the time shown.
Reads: {"hour": 10, "minute": 18}
